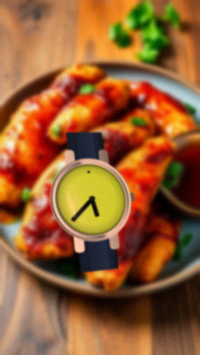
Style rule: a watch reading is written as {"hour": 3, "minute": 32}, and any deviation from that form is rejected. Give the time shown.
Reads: {"hour": 5, "minute": 38}
